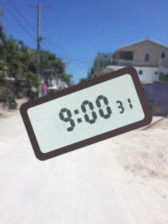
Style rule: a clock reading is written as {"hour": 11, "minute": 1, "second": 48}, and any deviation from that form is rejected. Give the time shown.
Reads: {"hour": 9, "minute": 0, "second": 31}
